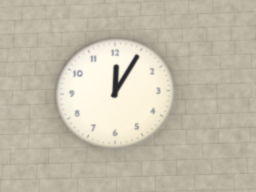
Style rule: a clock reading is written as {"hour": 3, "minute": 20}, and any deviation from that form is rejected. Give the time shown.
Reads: {"hour": 12, "minute": 5}
